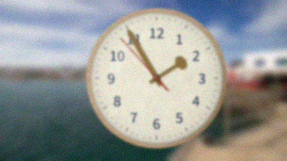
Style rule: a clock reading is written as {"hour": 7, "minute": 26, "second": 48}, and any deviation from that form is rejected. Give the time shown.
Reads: {"hour": 1, "minute": 54, "second": 53}
